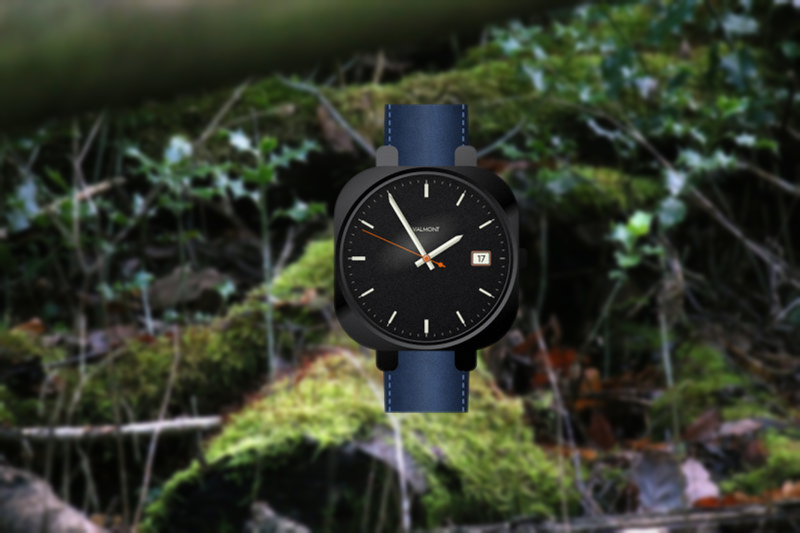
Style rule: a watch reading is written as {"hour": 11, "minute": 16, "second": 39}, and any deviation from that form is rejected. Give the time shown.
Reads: {"hour": 1, "minute": 54, "second": 49}
